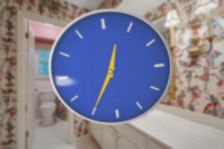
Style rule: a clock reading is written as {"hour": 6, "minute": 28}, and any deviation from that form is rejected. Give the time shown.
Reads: {"hour": 12, "minute": 35}
